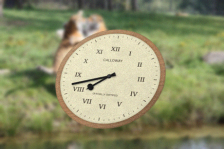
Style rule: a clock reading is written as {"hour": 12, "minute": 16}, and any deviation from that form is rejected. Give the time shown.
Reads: {"hour": 7, "minute": 42}
